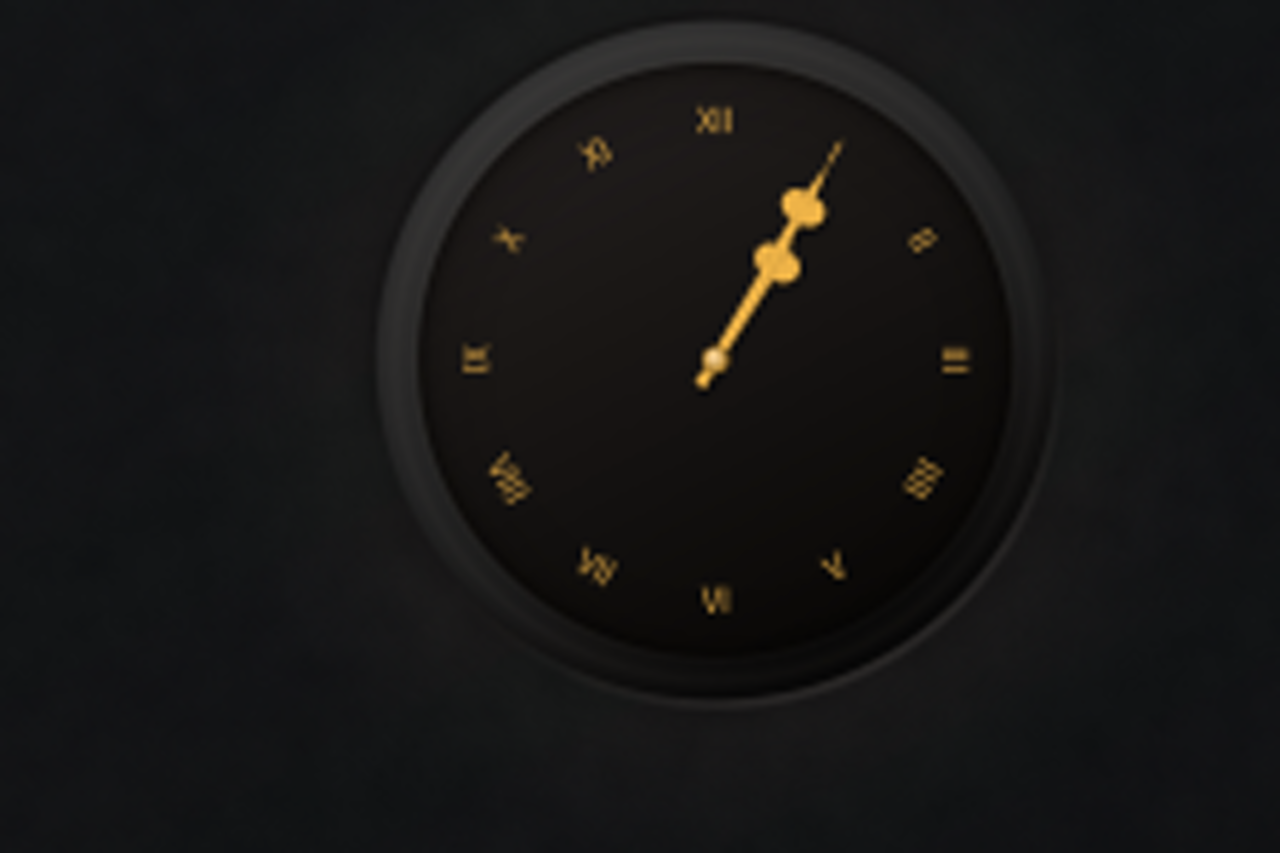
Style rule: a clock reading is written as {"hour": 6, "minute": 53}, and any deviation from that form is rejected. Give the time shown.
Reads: {"hour": 1, "minute": 5}
